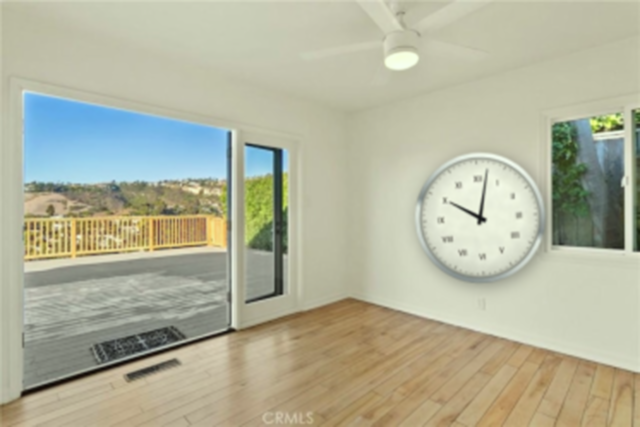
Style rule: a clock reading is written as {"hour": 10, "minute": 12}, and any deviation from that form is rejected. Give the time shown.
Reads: {"hour": 10, "minute": 2}
